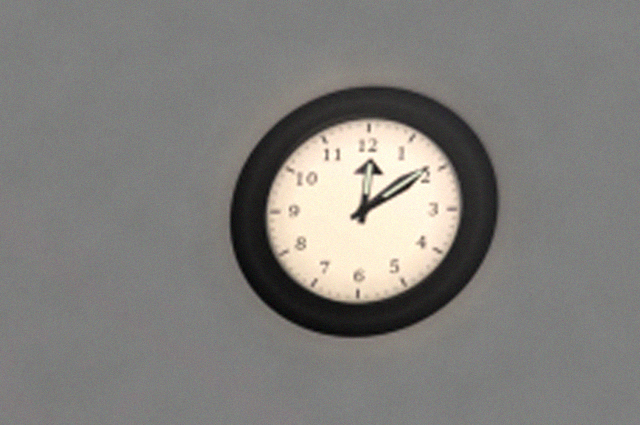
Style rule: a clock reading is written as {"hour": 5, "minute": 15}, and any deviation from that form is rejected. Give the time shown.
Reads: {"hour": 12, "minute": 9}
